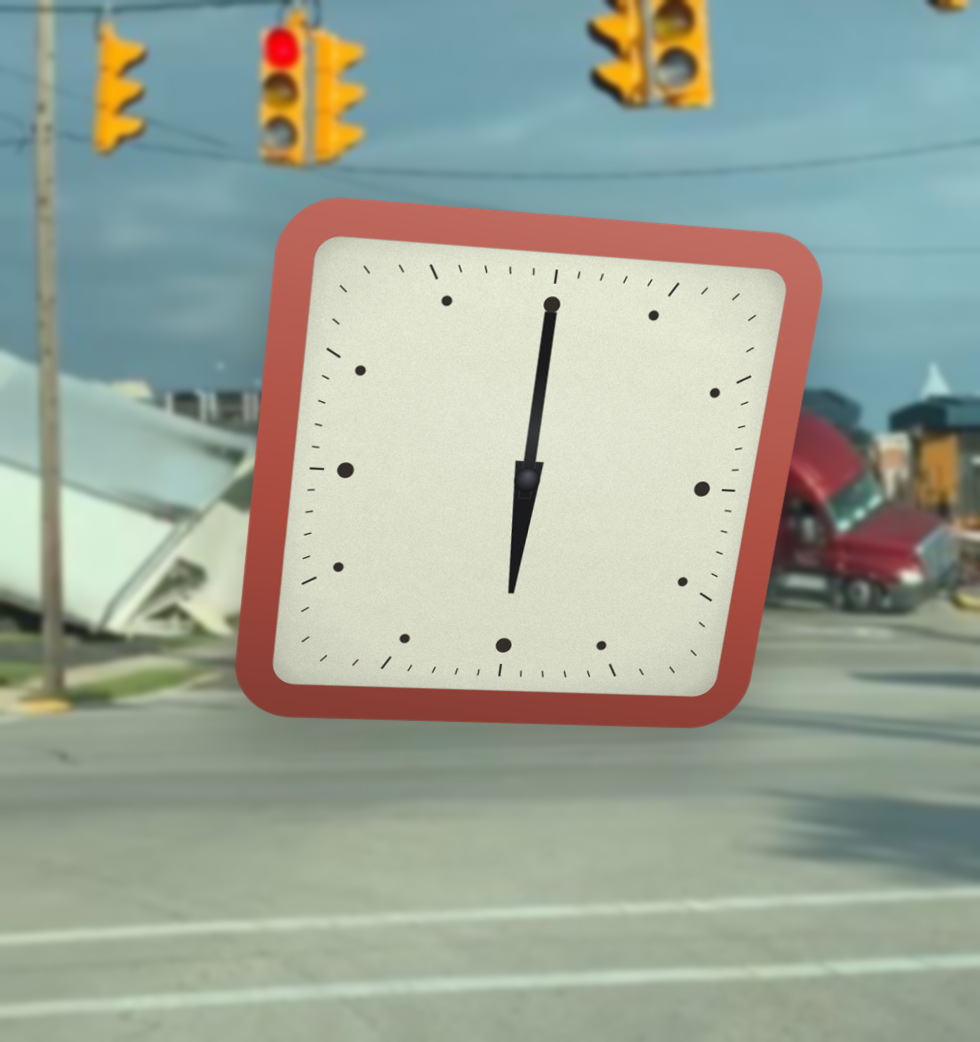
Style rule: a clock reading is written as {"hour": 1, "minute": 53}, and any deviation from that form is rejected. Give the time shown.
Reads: {"hour": 6, "minute": 0}
